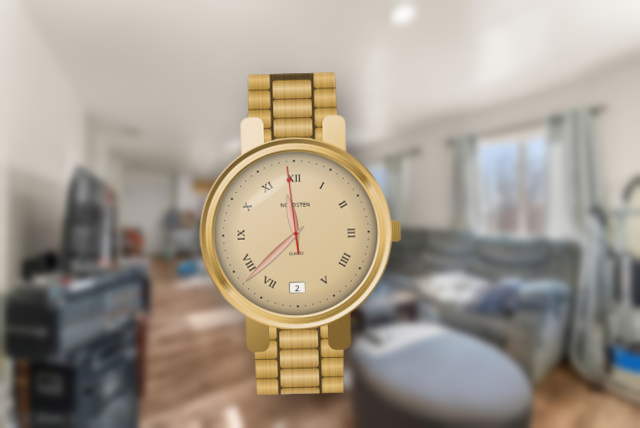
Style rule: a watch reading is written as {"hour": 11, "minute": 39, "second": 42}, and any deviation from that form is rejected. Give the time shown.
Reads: {"hour": 11, "minute": 37, "second": 59}
